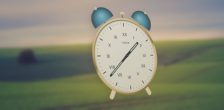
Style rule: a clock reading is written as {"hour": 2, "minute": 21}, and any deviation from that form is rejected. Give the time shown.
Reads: {"hour": 1, "minute": 38}
